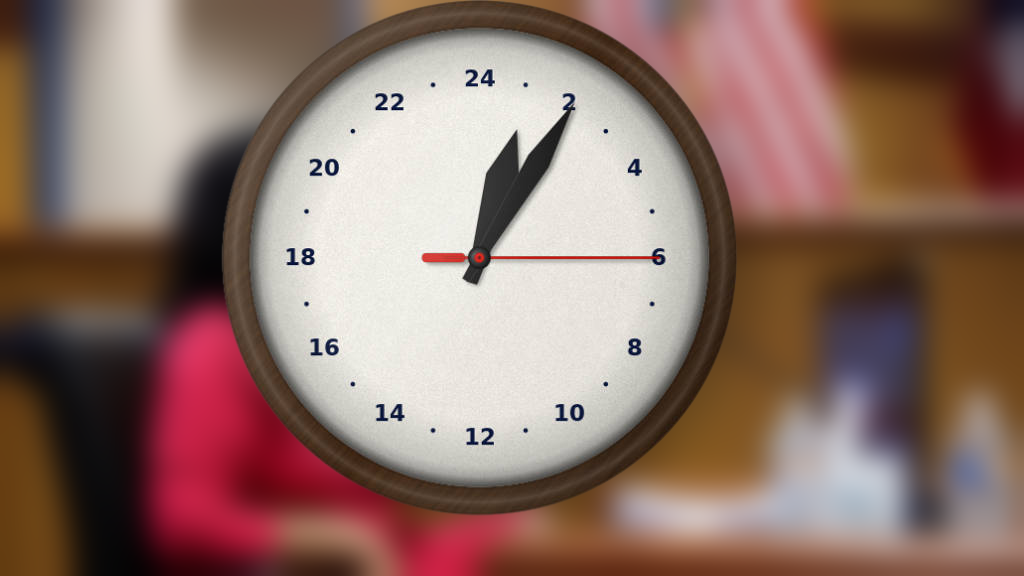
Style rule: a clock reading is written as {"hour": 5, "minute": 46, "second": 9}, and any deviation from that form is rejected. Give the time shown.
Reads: {"hour": 1, "minute": 5, "second": 15}
